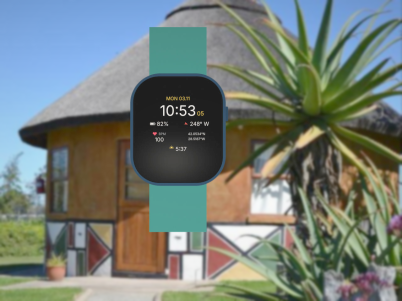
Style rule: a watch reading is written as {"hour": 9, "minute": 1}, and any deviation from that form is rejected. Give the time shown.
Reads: {"hour": 10, "minute": 53}
